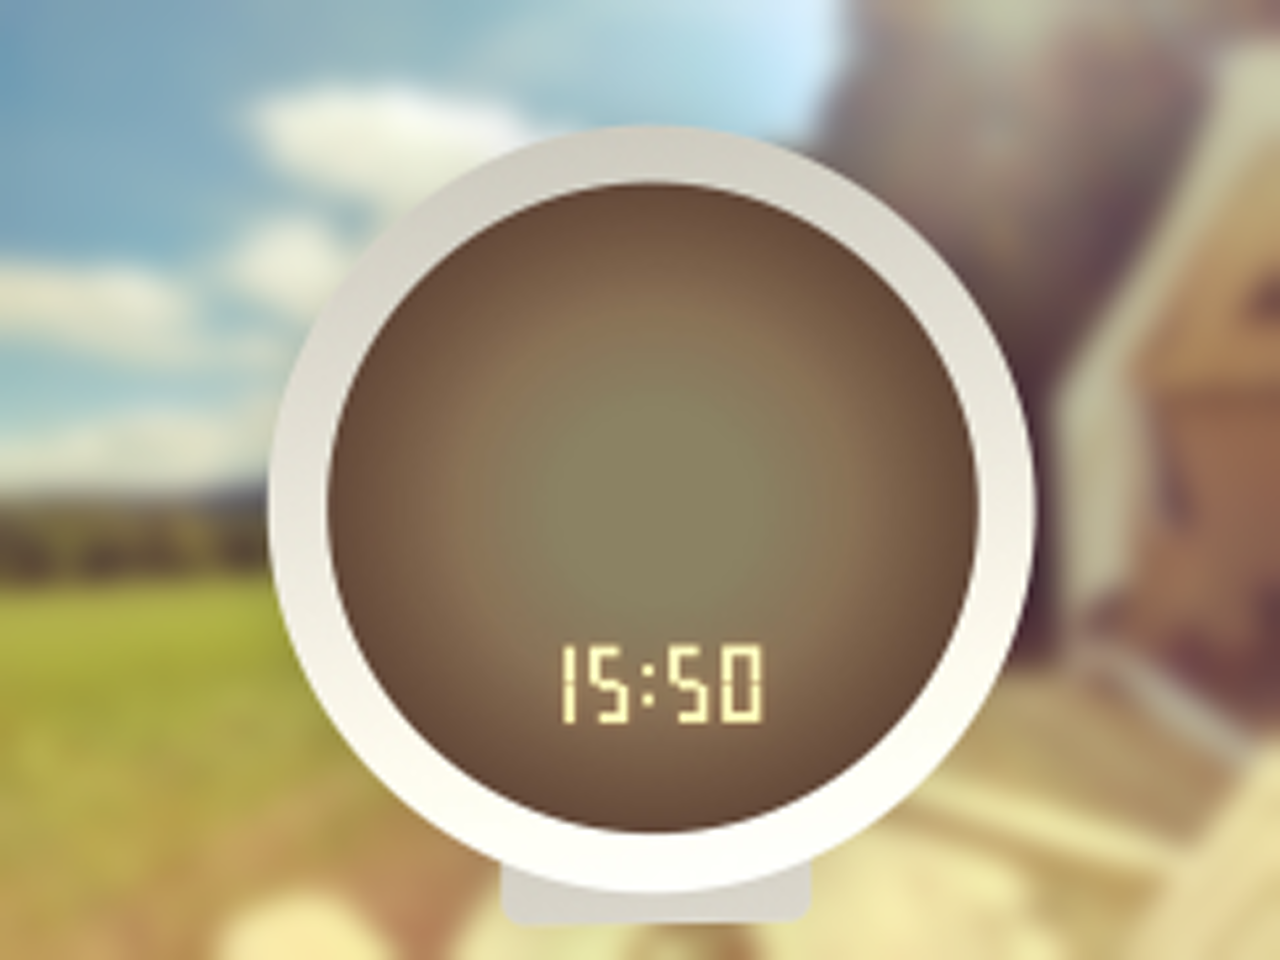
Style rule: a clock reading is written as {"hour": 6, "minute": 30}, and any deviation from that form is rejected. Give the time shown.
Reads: {"hour": 15, "minute": 50}
